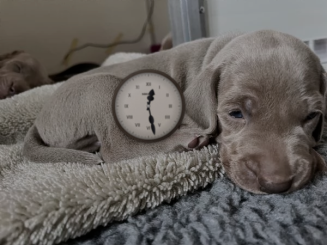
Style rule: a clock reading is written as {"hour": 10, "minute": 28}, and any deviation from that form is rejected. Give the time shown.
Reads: {"hour": 12, "minute": 28}
